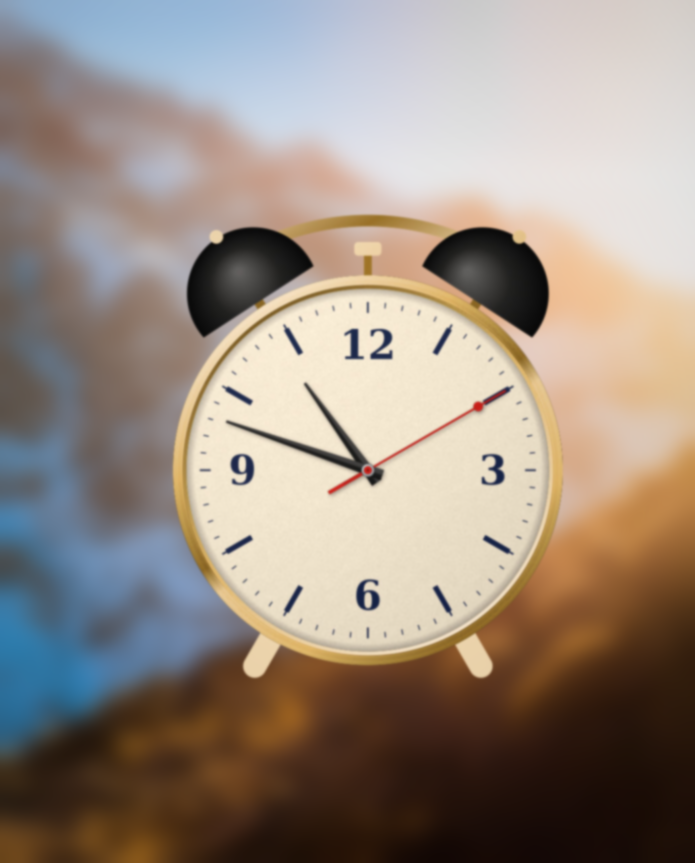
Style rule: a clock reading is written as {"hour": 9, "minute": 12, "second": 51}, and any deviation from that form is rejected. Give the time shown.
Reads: {"hour": 10, "minute": 48, "second": 10}
